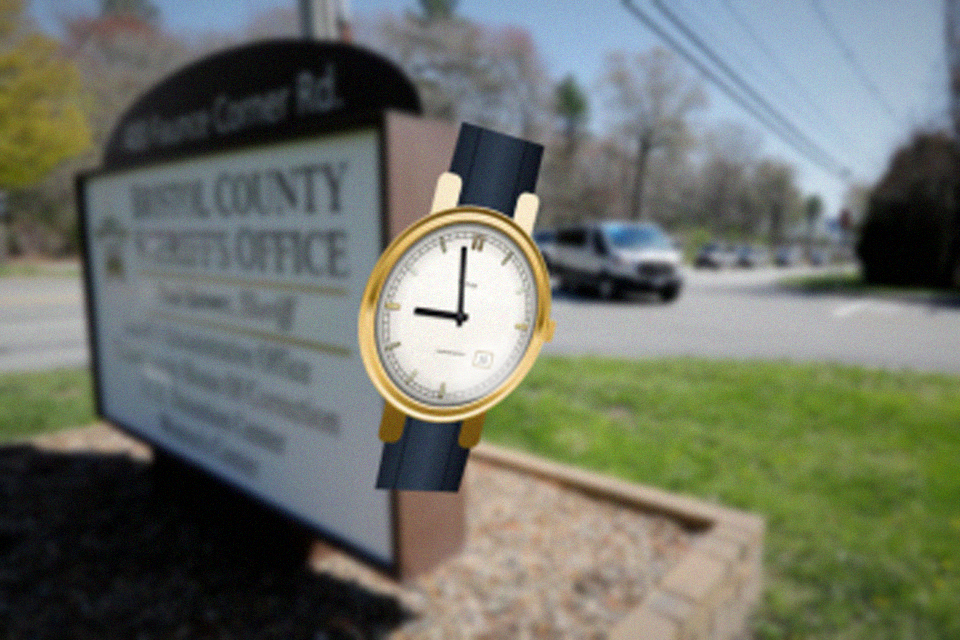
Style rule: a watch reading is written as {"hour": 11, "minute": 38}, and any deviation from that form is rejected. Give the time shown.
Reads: {"hour": 8, "minute": 58}
